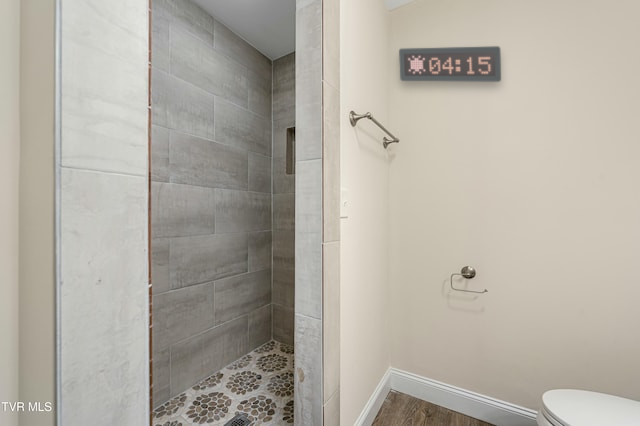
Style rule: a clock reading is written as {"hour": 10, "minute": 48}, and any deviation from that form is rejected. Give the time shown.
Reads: {"hour": 4, "minute": 15}
